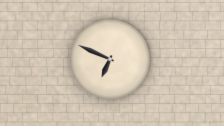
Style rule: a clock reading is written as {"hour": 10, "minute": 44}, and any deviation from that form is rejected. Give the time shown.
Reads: {"hour": 6, "minute": 49}
